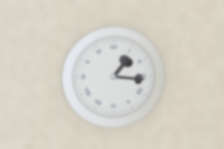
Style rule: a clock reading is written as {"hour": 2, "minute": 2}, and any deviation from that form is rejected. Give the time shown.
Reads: {"hour": 1, "minute": 16}
